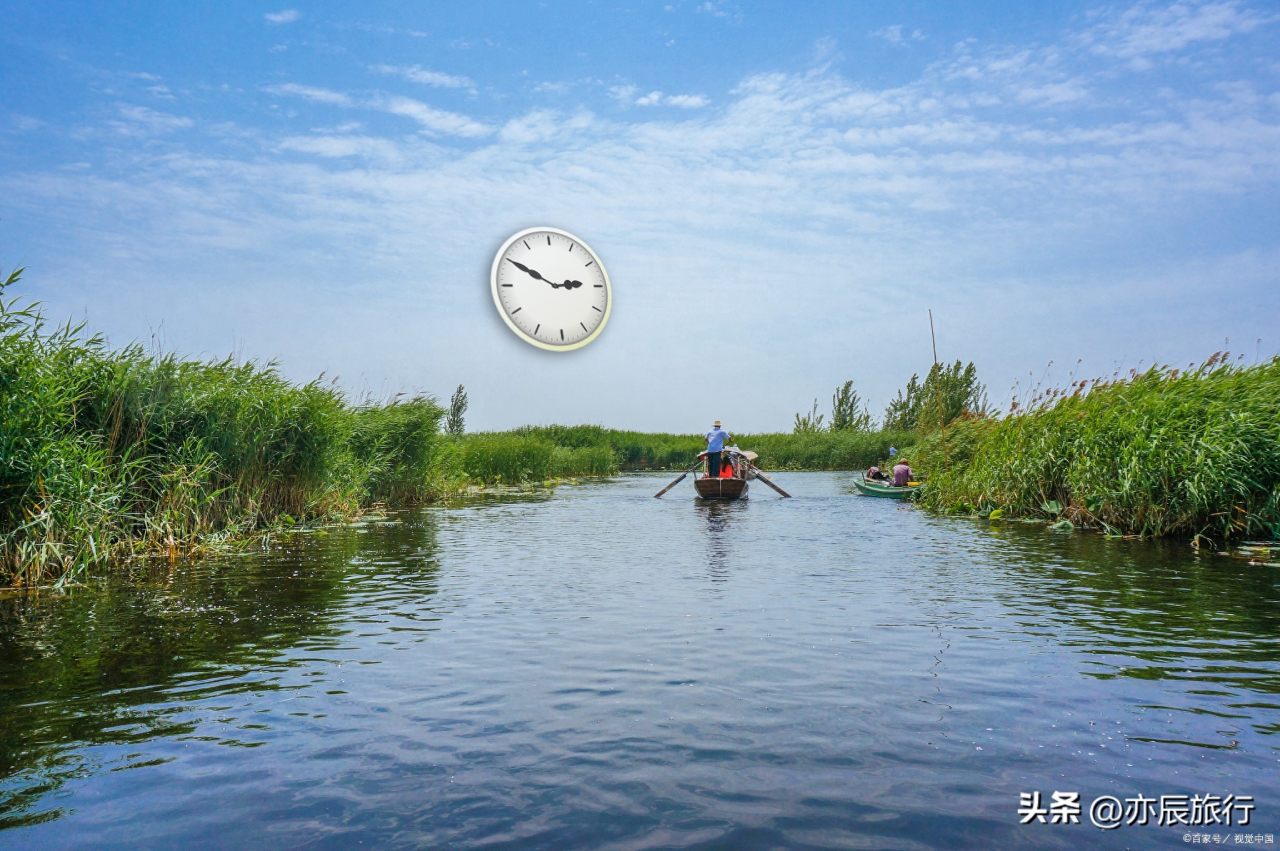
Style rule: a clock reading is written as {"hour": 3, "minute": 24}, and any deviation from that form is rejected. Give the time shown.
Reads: {"hour": 2, "minute": 50}
